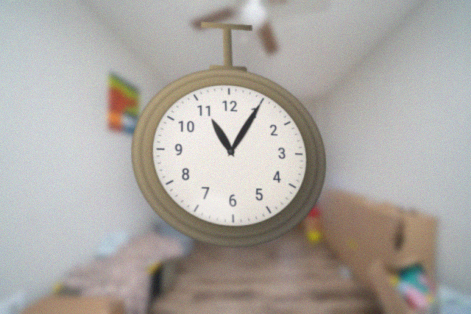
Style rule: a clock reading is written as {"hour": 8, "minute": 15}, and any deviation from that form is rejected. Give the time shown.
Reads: {"hour": 11, "minute": 5}
